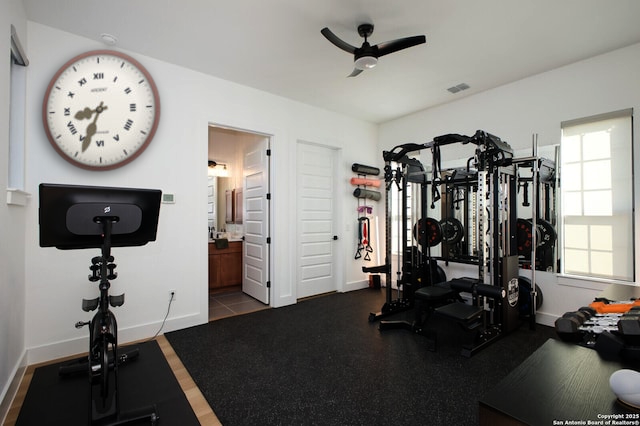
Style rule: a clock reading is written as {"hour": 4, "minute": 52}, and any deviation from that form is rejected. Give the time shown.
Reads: {"hour": 8, "minute": 34}
